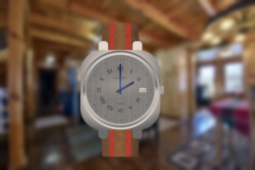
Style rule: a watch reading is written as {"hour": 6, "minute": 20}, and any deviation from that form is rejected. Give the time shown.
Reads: {"hour": 2, "minute": 0}
